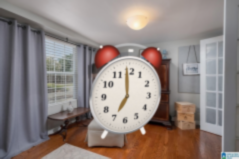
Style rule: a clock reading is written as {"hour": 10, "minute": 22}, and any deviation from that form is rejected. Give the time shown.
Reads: {"hour": 6, "minute": 59}
